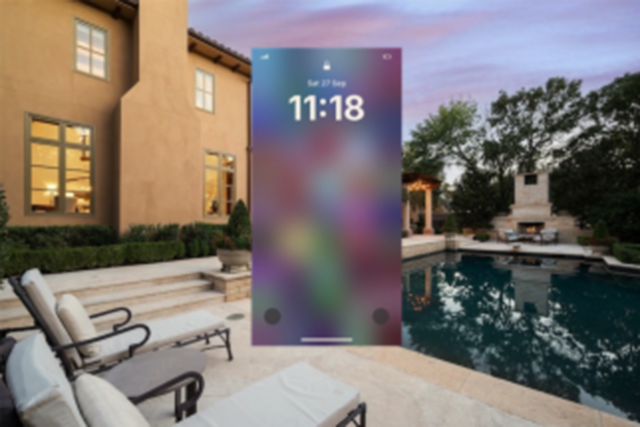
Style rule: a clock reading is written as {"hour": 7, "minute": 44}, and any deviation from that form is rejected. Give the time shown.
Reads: {"hour": 11, "minute": 18}
